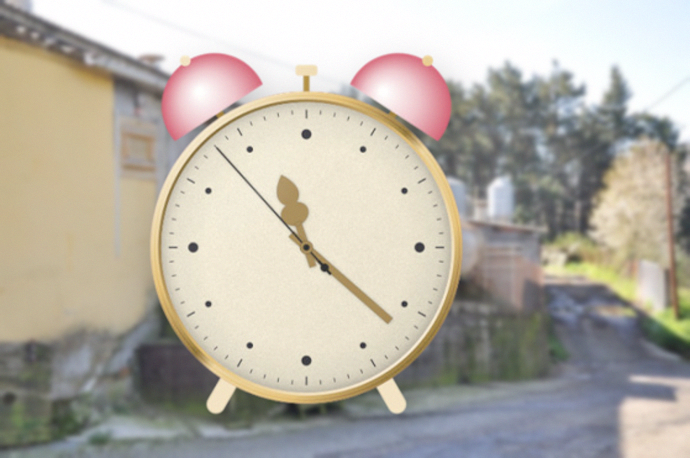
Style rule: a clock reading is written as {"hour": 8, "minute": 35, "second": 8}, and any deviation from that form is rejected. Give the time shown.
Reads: {"hour": 11, "minute": 21, "second": 53}
